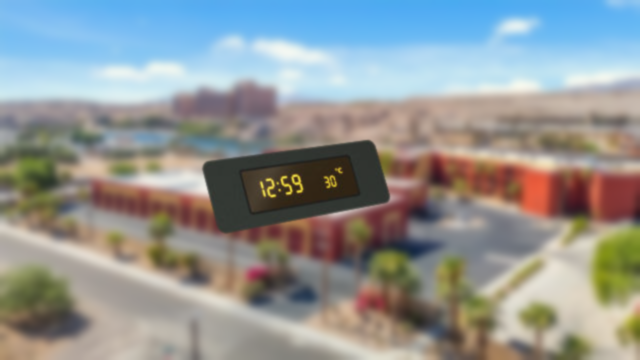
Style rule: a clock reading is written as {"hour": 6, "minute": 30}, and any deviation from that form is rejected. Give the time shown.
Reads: {"hour": 12, "minute": 59}
